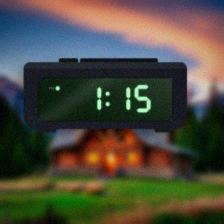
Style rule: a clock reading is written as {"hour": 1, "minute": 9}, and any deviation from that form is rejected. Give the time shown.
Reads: {"hour": 1, "minute": 15}
